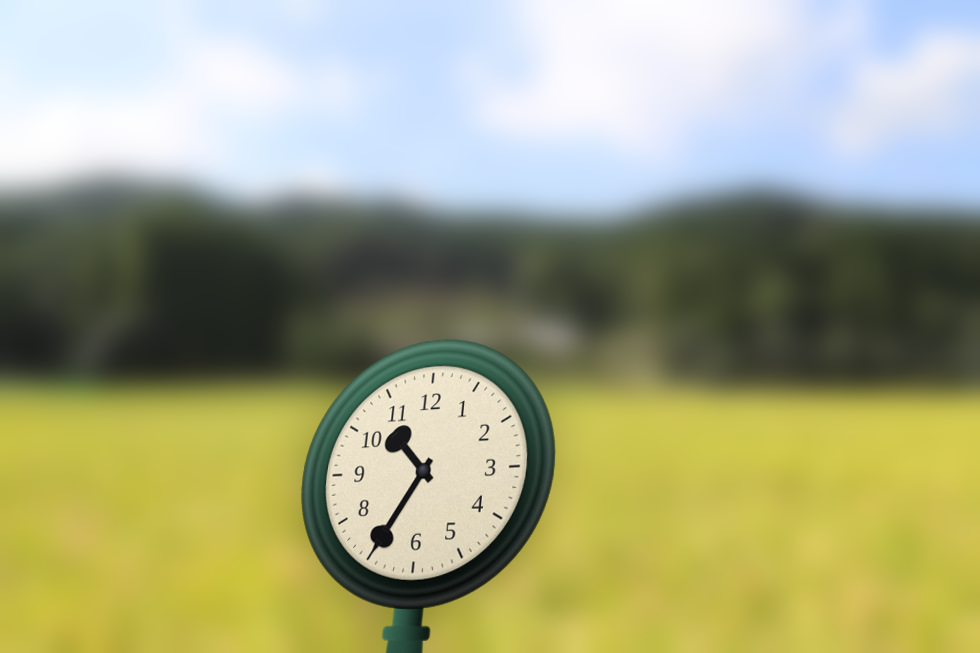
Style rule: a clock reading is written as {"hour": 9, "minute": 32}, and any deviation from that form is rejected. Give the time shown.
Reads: {"hour": 10, "minute": 35}
